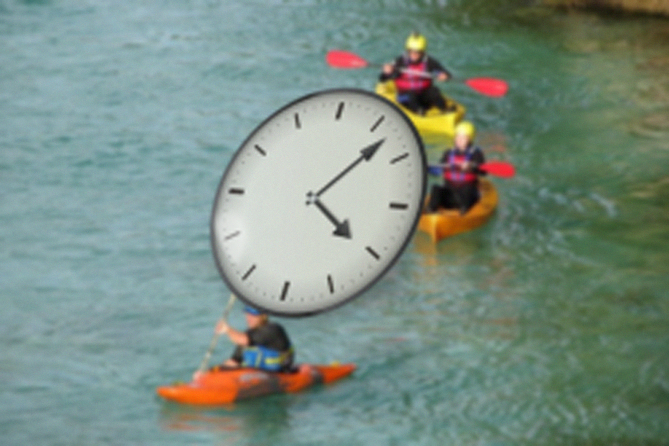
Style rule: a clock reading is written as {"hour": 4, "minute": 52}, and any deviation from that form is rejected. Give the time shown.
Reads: {"hour": 4, "minute": 7}
